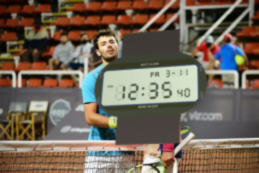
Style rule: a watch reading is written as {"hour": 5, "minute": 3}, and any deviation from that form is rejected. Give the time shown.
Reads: {"hour": 12, "minute": 35}
